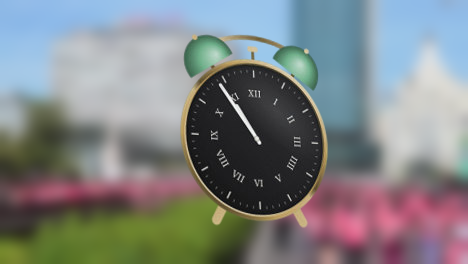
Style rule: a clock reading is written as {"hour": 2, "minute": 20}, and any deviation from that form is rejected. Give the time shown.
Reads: {"hour": 10, "minute": 54}
